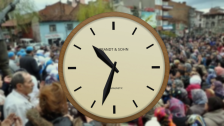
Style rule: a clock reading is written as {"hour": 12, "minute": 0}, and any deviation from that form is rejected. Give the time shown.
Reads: {"hour": 10, "minute": 33}
